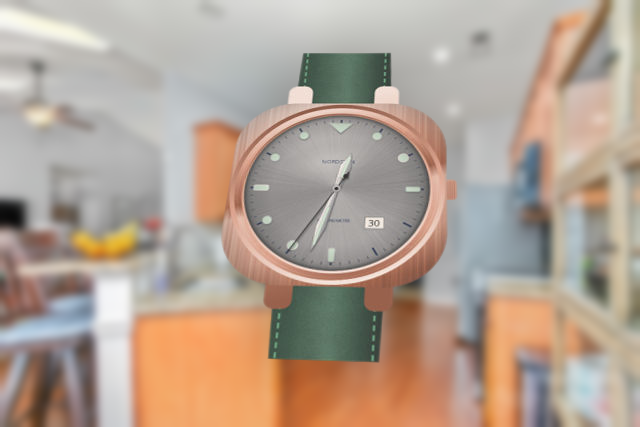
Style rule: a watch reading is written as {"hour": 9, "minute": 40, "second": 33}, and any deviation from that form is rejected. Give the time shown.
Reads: {"hour": 12, "minute": 32, "second": 35}
